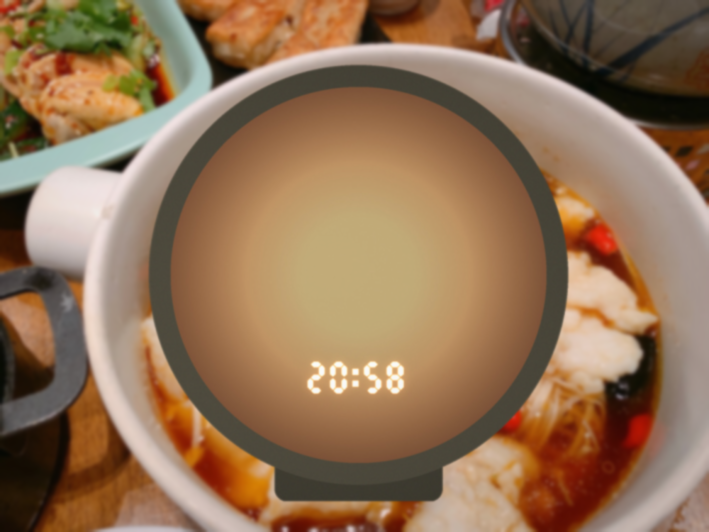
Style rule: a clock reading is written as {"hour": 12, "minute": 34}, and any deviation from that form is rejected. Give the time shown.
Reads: {"hour": 20, "minute": 58}
